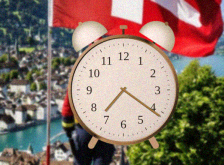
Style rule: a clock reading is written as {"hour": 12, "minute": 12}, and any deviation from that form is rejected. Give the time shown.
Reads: {"hour": 7, "minute": 21}
